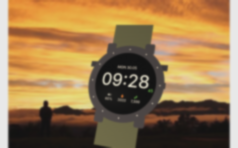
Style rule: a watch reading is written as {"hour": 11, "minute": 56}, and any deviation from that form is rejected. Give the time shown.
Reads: {"hour": 9, "minute": 28}
